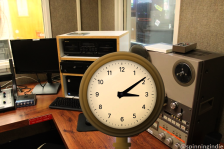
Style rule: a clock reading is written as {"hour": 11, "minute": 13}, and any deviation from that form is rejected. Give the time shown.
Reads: {"hour": 3, "minute": 9}
